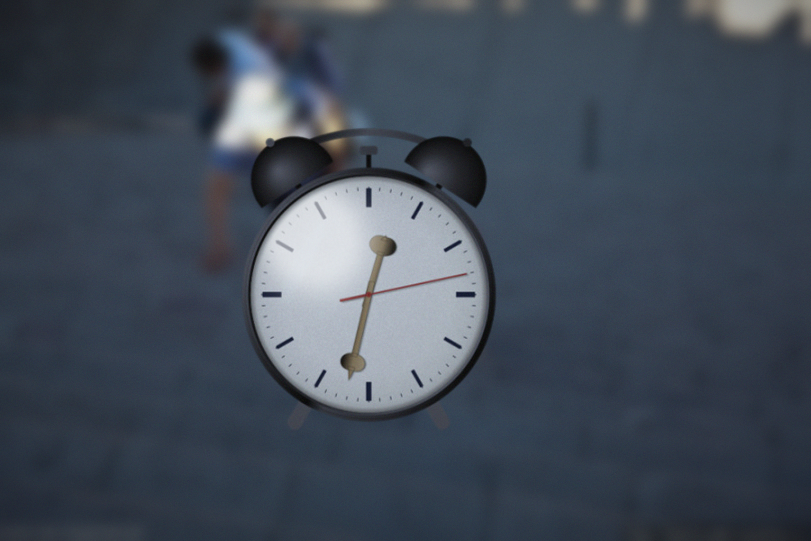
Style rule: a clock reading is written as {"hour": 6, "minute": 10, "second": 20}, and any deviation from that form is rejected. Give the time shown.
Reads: {"hour": 12, "minute": 32, "second": 13}
